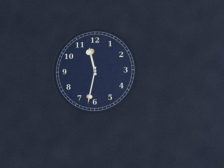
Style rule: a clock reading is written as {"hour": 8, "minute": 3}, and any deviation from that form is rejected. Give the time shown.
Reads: {"hour": 11, "minute": 32}
